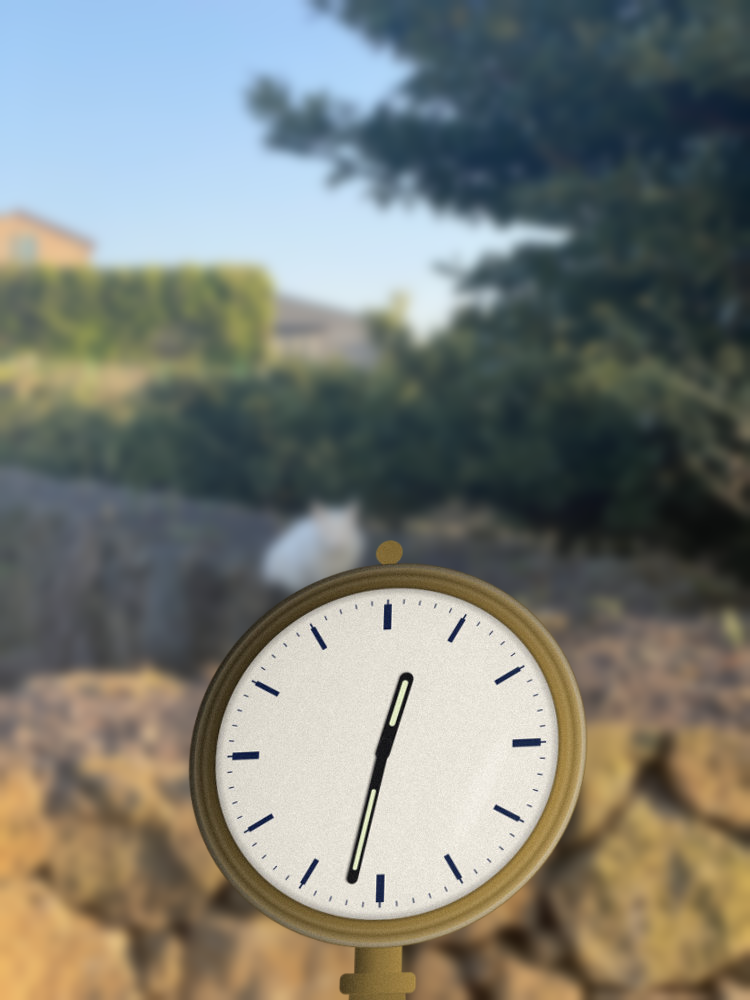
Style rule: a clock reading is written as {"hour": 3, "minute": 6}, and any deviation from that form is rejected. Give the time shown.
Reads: {"hour": 12, "minute": 32}
